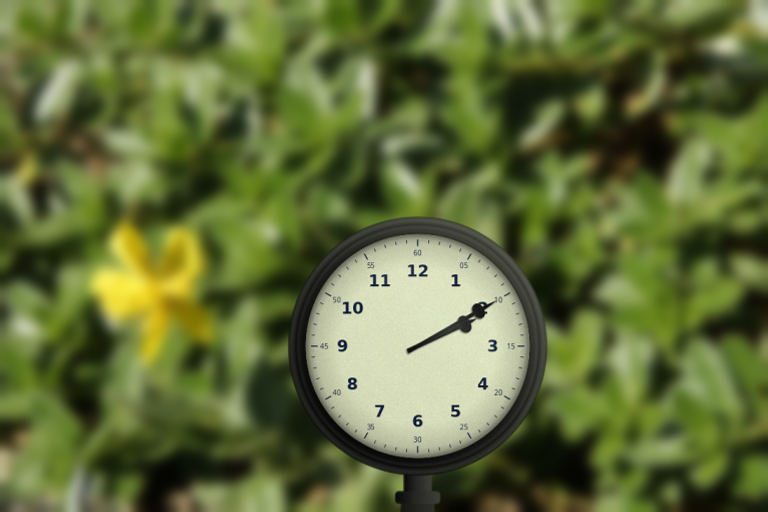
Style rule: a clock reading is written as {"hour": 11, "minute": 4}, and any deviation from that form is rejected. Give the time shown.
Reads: {"hour": 2, "minute": 10}
